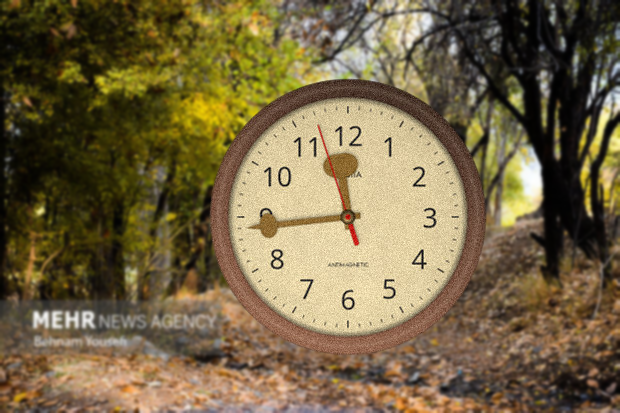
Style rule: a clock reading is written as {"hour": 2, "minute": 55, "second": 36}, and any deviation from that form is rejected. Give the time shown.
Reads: {"hour": 11, "minute": 43, "second": 57}
